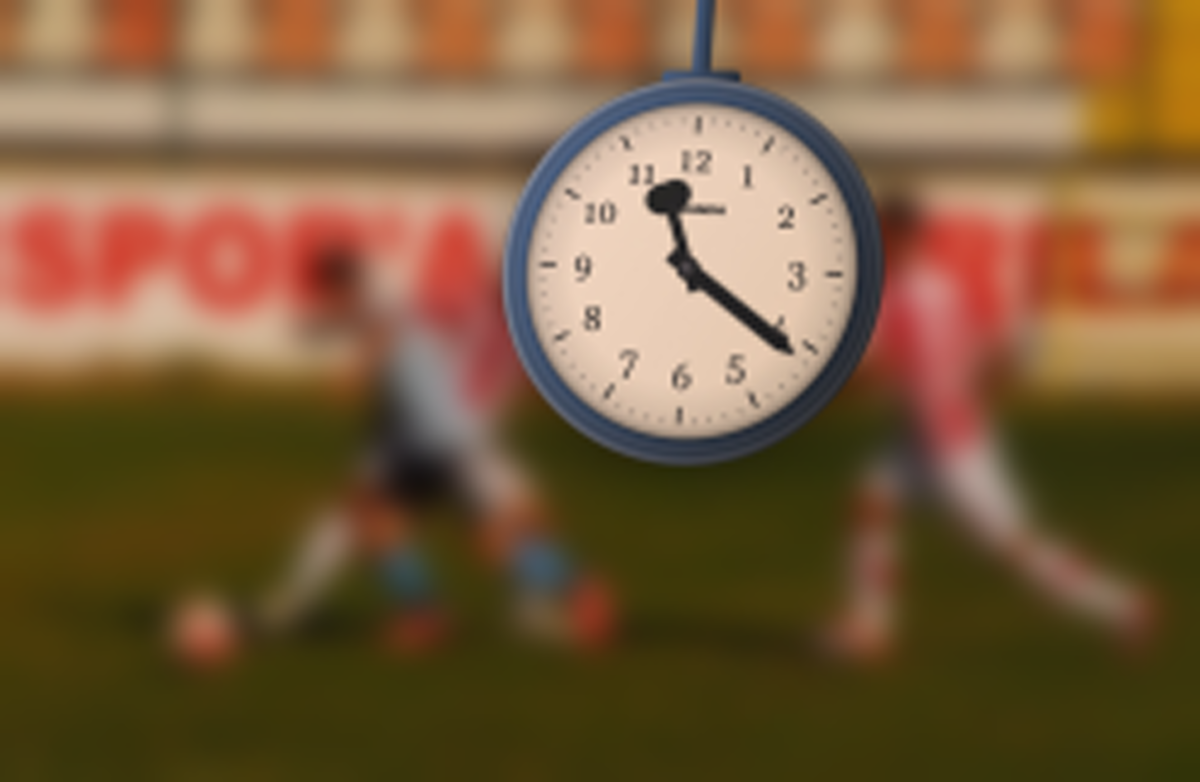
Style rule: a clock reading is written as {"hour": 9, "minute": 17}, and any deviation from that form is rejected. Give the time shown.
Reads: {"hour": 11, "minute": 21}
